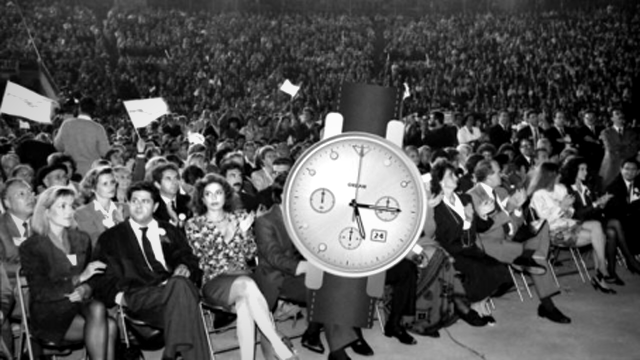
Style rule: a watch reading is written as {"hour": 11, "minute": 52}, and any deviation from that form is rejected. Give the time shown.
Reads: {"hour": 5, "minute": 15}
